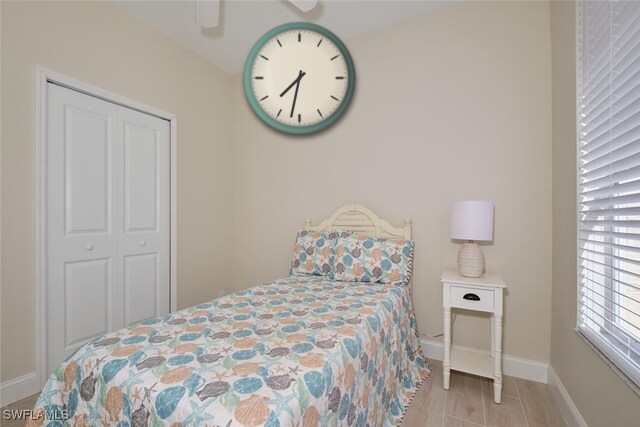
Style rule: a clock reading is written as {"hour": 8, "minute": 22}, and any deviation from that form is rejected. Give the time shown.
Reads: {"hour": 7, "minute": 32}
